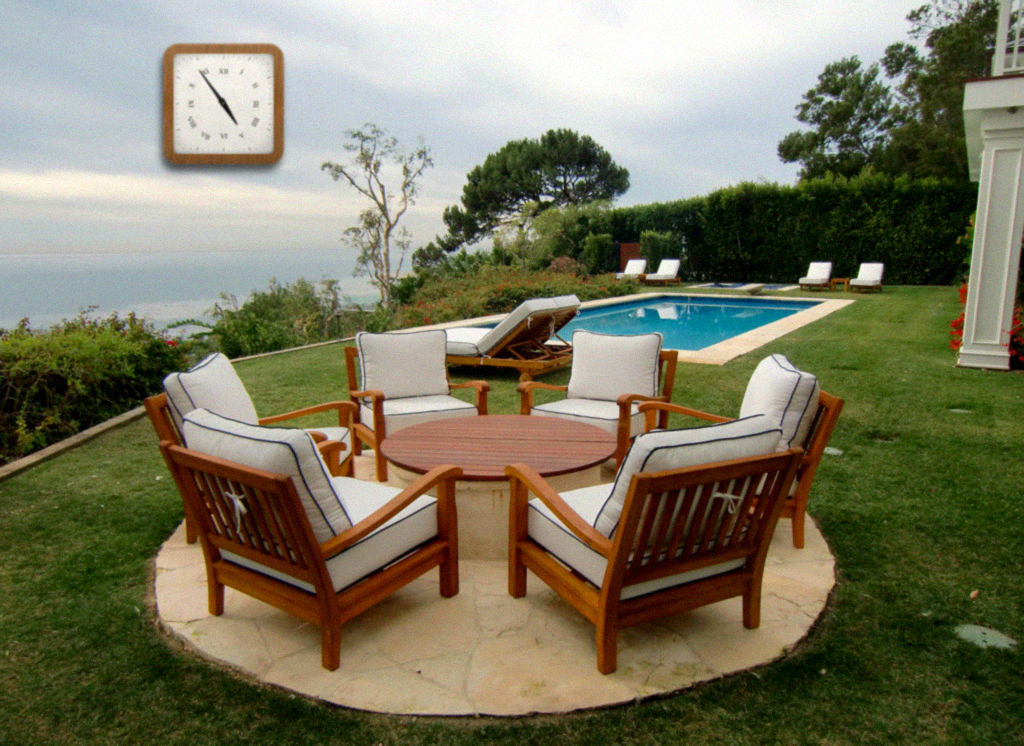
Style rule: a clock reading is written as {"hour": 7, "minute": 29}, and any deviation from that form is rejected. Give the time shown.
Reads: {"hour": 4, "minute": 54}
